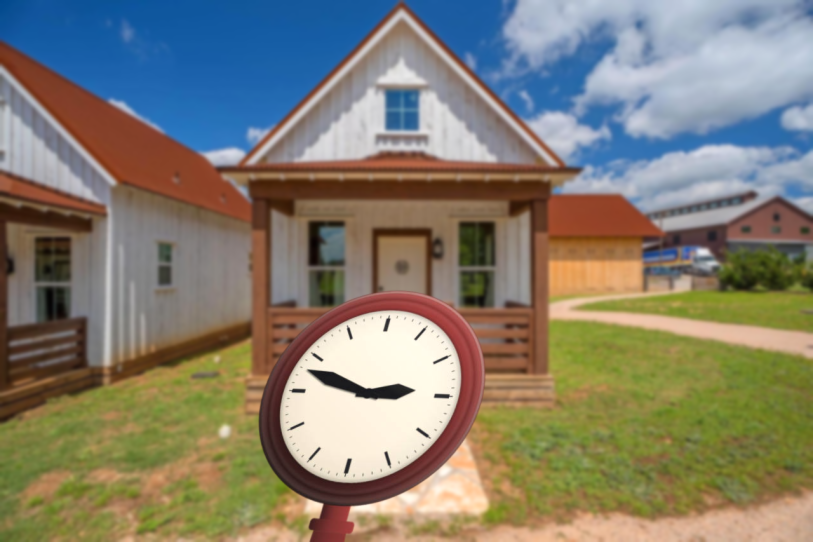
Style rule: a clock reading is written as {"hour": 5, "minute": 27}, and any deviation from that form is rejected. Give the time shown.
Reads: {"hour": 2, "minute": 48}
